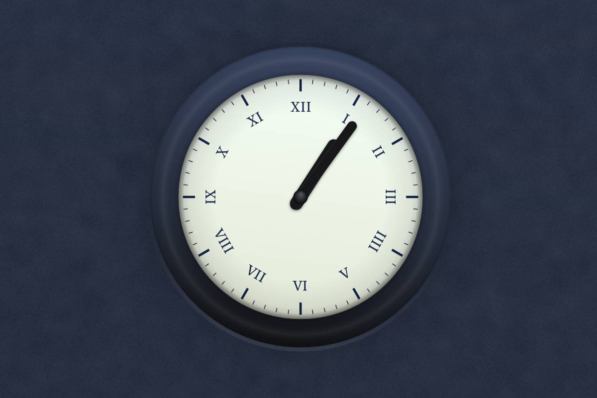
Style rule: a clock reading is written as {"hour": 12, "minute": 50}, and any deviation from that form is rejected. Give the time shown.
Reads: {"hour": 1, "minute": 6}
